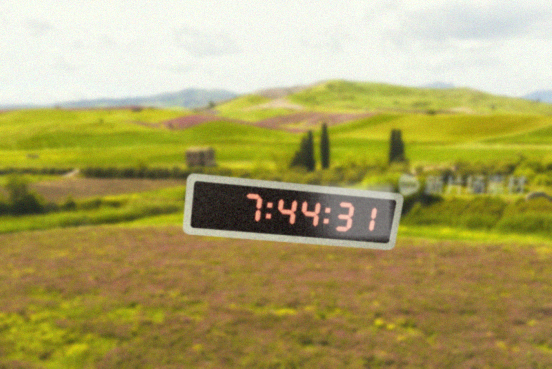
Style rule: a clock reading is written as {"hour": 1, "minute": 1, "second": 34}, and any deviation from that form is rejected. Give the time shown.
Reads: {"hour": 7, "minute": 44, "second": 31}
